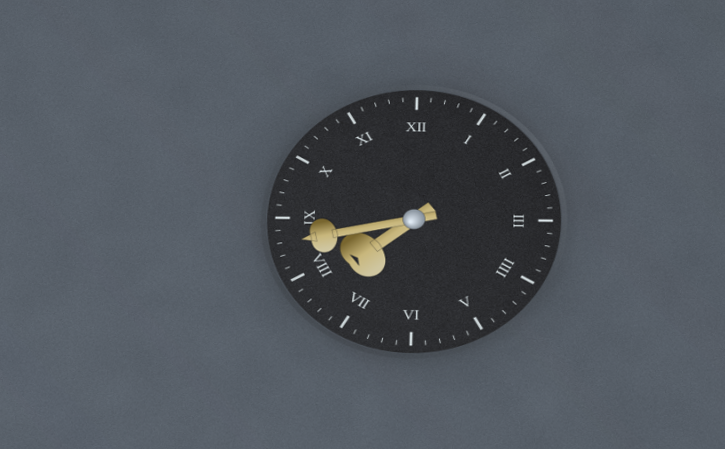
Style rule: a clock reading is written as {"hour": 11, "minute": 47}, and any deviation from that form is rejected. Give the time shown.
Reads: {"hour": 7, "minute": 43}
